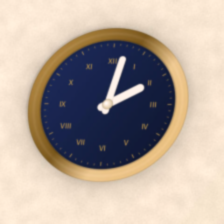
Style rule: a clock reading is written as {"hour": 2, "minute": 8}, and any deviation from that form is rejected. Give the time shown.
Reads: {"hour": 2, "minute": 2}
